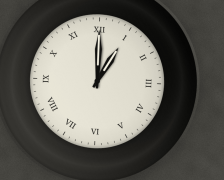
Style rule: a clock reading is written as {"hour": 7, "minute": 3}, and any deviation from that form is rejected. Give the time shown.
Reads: {"hour": 1, "minute": 0}
